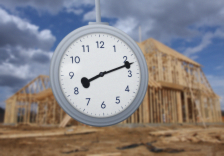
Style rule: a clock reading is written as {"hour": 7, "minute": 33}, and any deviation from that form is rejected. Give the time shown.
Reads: {"hour": 8, "minute": 12}
